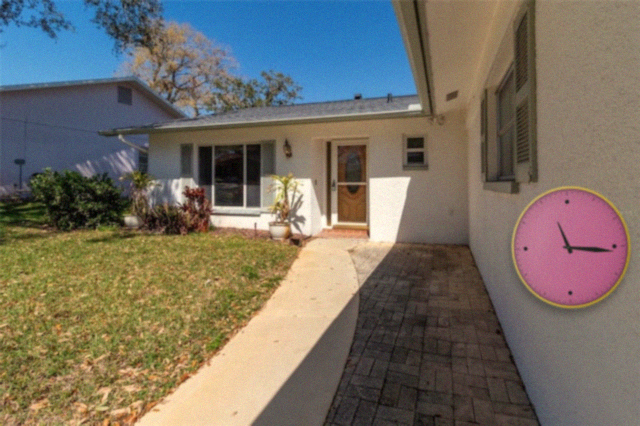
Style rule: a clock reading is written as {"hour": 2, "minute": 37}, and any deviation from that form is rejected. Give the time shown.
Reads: {"hour": 11, "minute": 16}
